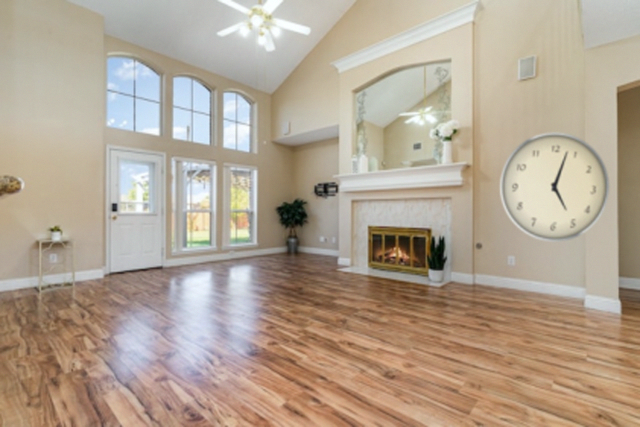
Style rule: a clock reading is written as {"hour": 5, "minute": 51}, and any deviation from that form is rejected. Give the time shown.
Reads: {"hour": 5, "minute": 3}
